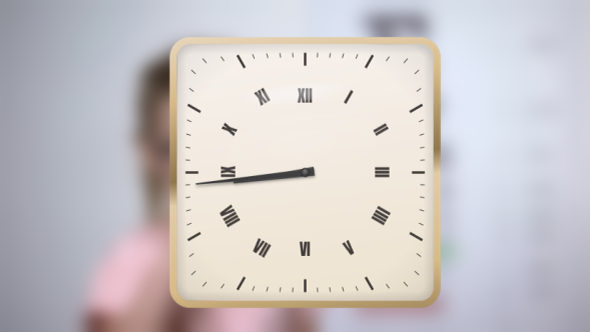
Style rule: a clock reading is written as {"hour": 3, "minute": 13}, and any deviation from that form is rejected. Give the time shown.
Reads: {"hour": 8, "minute": 44}
